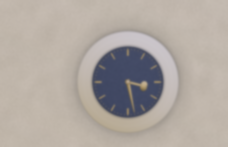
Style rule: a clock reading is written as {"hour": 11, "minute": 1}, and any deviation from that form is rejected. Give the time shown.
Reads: {"hour": 3, "minute": 28}
